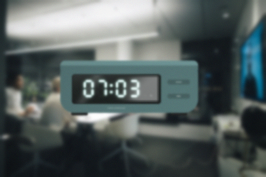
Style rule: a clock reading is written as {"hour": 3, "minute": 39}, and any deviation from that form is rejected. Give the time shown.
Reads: {"hour": 7, "minute": 3}
